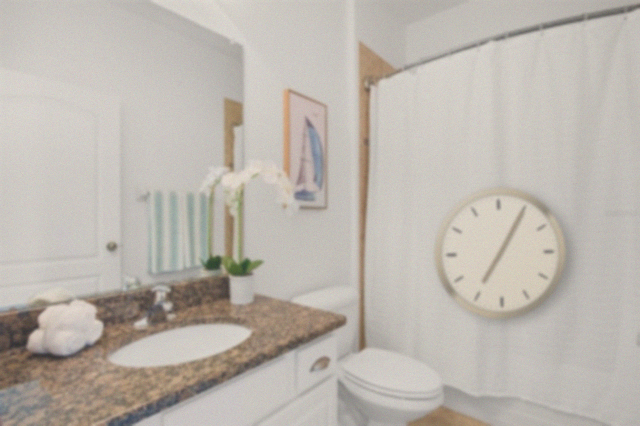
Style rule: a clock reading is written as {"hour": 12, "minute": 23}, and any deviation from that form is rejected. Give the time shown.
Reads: {"hour": 7, "minute": 5}
